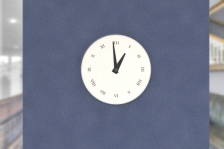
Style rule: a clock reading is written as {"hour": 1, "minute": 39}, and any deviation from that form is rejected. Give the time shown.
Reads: {"hour": 12, "minute": 59}
